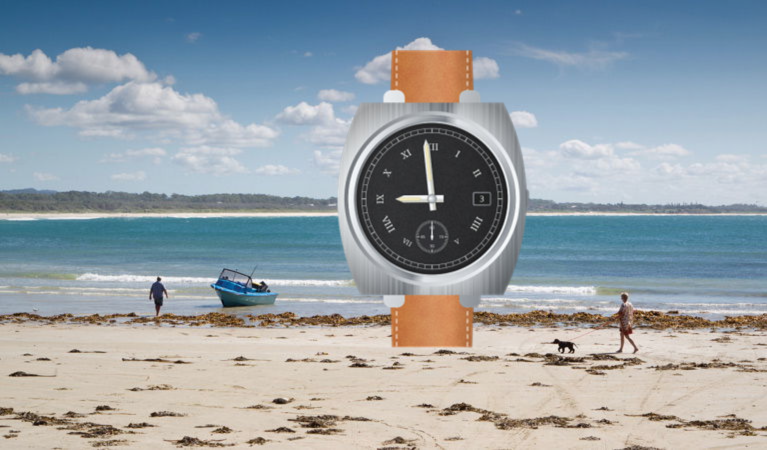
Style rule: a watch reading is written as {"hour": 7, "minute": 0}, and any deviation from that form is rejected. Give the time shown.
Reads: {"hour": 8, "minute": 59}
